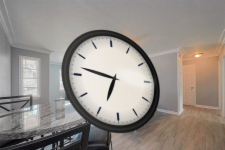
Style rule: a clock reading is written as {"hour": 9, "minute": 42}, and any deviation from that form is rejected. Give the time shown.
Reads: {"hour": 6, "minute": 47}
